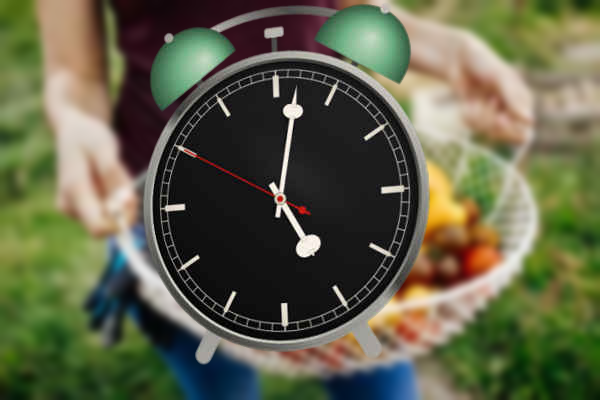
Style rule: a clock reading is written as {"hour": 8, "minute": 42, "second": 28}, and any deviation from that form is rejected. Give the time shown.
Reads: {"hour": 5, "minute": 1, "second": 50}
